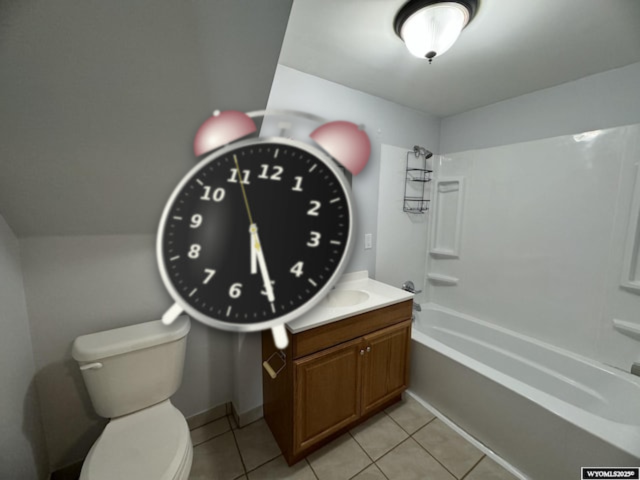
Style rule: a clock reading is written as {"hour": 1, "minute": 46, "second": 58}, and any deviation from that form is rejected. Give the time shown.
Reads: {"hour": 5, "minute": 24, "second": 55}
